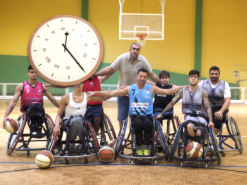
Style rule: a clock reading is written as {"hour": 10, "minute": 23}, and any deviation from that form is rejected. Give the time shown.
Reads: {"hour": 12, "minute": 25}
